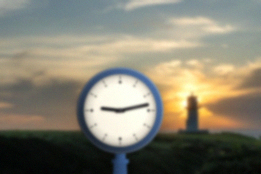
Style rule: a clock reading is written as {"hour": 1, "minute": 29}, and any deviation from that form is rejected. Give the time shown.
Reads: {"hour": 9, "minute": 13}
